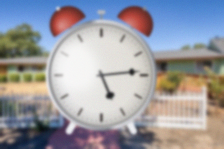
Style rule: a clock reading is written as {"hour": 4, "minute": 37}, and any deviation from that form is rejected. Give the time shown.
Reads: {"hour": 5, "minute": 14}
